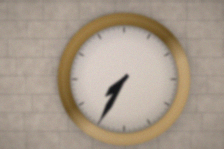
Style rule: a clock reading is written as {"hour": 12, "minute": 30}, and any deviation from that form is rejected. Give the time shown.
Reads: {"hour": 7, "minute": 35}
